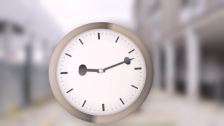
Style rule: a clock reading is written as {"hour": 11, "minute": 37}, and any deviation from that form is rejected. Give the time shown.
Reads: {"hour": 9, "minute": 12}
